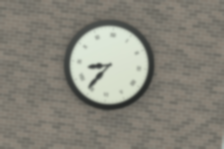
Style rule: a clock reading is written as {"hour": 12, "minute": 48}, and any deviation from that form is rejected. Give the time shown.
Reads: {"hour": 8, "minute": 36}
